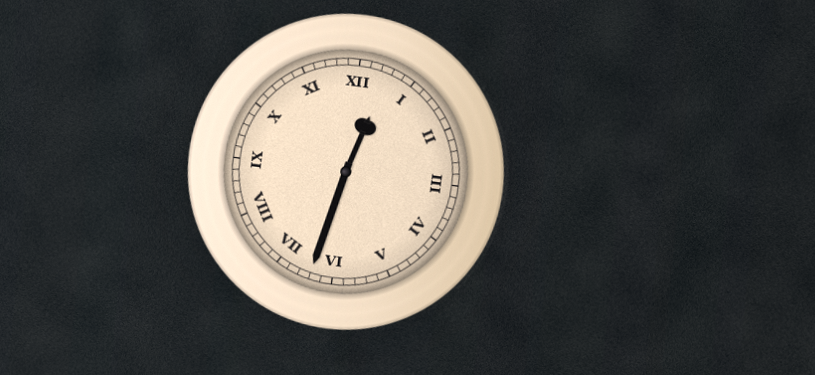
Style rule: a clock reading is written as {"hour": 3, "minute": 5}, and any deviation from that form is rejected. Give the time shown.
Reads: {"hour": 12, "minute": 32}
